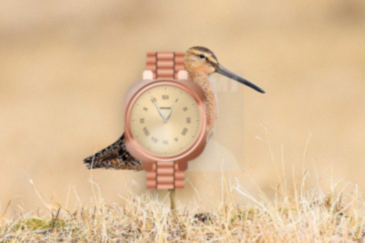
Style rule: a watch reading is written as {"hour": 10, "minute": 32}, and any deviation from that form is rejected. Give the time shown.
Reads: {"hour": 12, "minute": 55}
